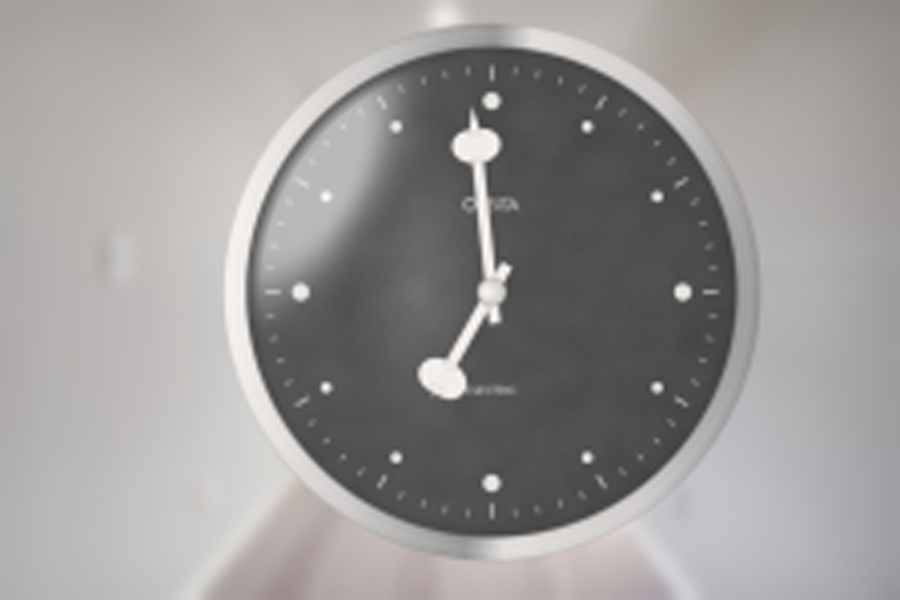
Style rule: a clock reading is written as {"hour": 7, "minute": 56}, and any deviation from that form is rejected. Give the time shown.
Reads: {"hour": 6, "minute": 59}
